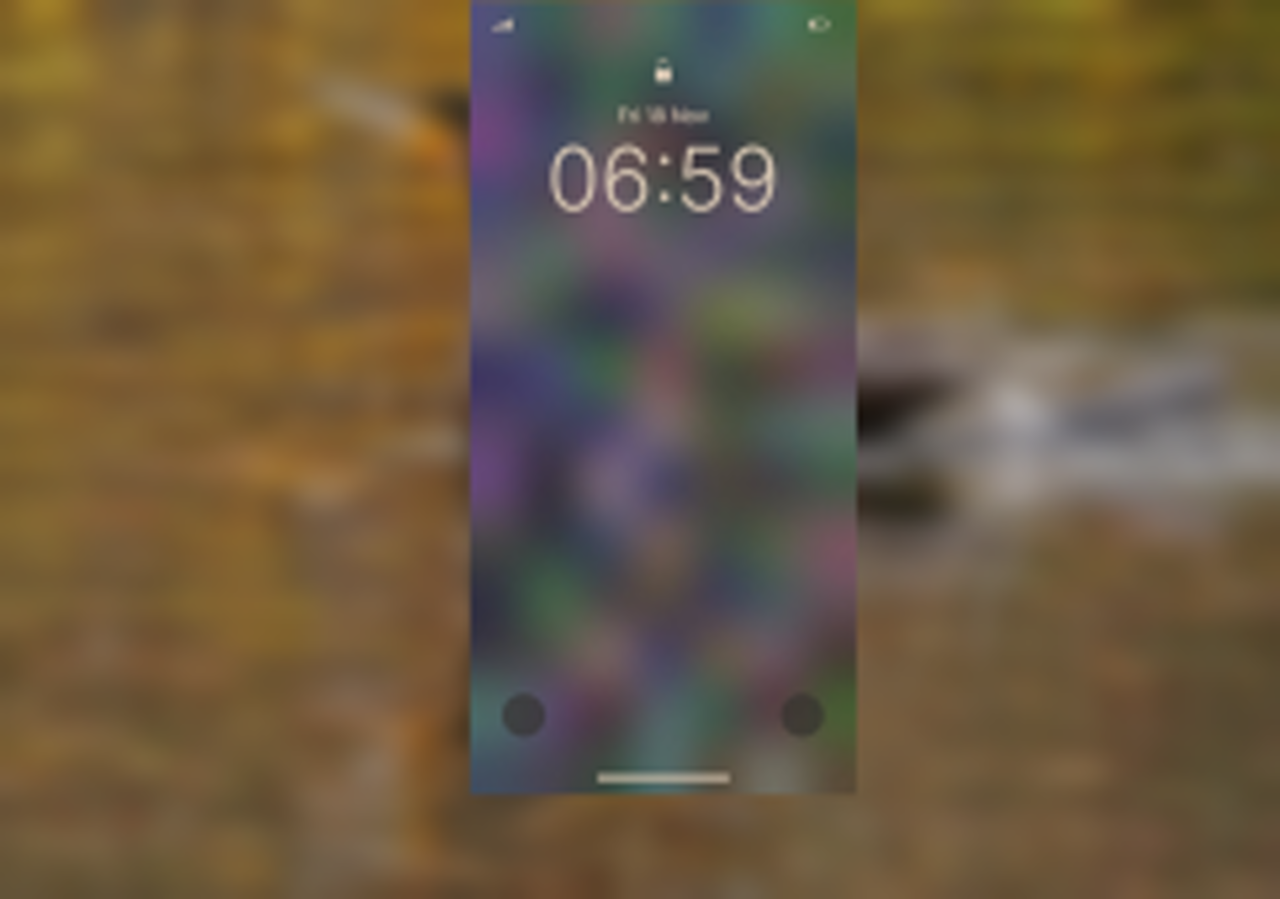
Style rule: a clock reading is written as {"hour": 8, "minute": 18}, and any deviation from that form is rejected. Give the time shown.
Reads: {"hour": 6, "minute": 59}
